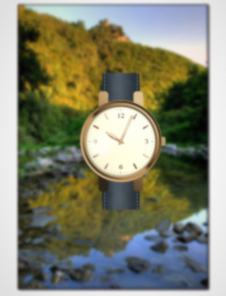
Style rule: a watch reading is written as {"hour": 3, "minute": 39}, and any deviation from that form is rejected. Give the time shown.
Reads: {"hour": 10, "minute": 4}
